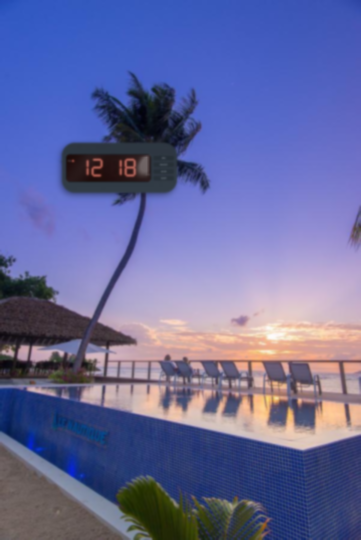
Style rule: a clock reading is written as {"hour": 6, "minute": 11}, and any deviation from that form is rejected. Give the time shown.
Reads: {"hour": 12, "minute": 18}
